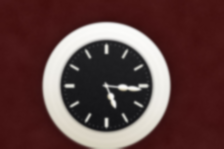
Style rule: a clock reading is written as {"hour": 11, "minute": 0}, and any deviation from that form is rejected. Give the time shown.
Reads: {"hour": 5, "minute": 16}
